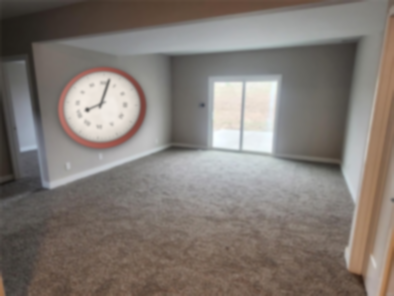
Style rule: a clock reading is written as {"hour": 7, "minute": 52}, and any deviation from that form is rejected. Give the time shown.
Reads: {"hour": 8, "minute": 2}
